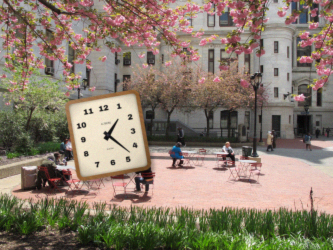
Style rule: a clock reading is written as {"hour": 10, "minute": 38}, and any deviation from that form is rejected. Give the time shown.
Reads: {"hour": 1, "minute": 23}
